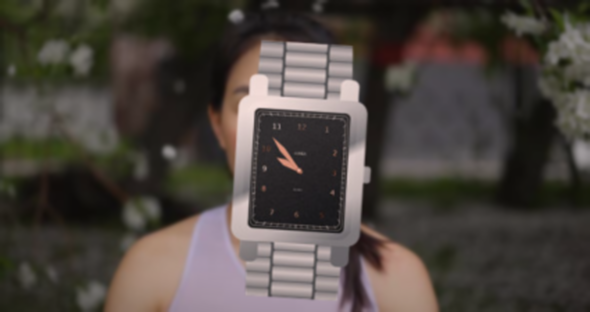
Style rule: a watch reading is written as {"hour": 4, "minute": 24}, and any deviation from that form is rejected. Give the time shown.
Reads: {"hour": 9, "minute": 53}
